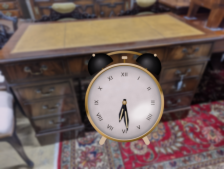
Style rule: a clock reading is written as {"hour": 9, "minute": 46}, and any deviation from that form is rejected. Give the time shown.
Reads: {"hour": 6, "minute": 29}
